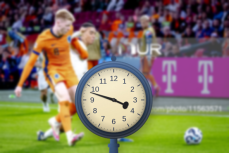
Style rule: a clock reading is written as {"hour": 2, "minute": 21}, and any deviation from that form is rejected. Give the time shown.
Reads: {"hour": 3, "minute": 48}
